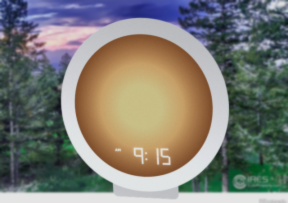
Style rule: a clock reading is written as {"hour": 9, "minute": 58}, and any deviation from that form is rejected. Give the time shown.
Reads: {"hour": 9, "minute": 15}
